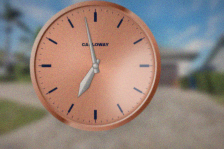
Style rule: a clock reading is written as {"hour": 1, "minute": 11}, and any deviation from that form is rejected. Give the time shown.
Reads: {"hour": 6, "minute": 58}
